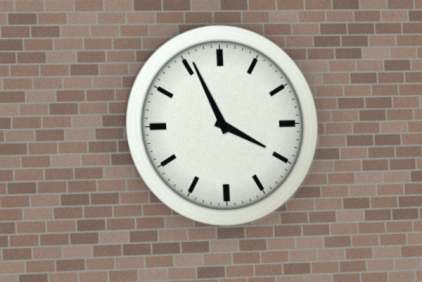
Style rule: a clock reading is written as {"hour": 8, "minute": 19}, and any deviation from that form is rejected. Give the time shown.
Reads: {"hour": 3, "minute": 56}
